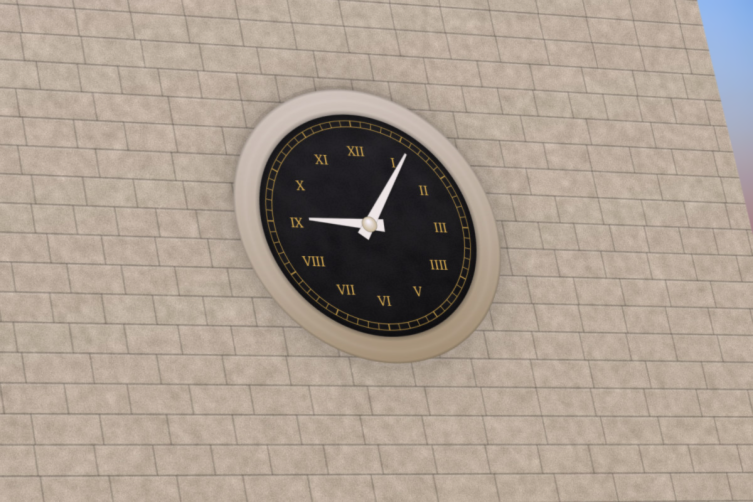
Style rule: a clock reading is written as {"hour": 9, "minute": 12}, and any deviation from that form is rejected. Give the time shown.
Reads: {"hour": 9, "minute": 6}
